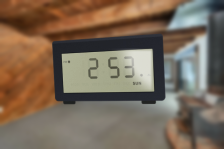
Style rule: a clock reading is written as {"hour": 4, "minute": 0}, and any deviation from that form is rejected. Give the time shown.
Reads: {"hour": 2, "minute": 53}
